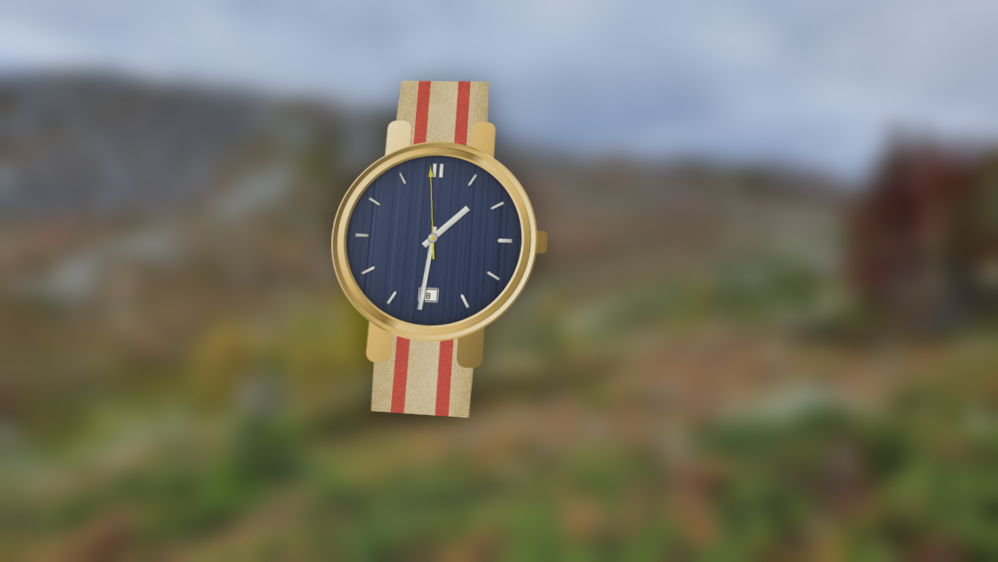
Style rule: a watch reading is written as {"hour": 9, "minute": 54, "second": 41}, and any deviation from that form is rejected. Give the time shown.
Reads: {"hour": 1, "minute": 30, "second": 59}
